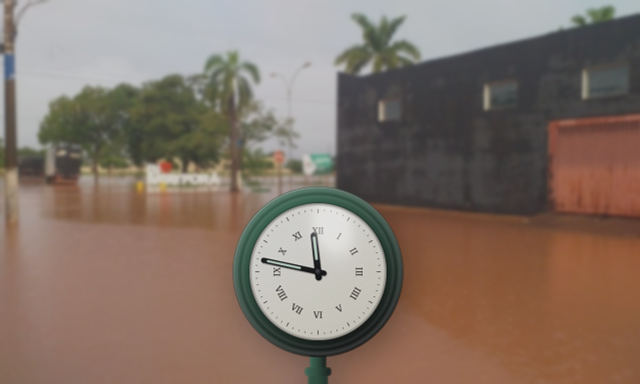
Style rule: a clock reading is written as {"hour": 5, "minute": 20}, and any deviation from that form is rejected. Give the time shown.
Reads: {"hour": 11, "minute": 47}
